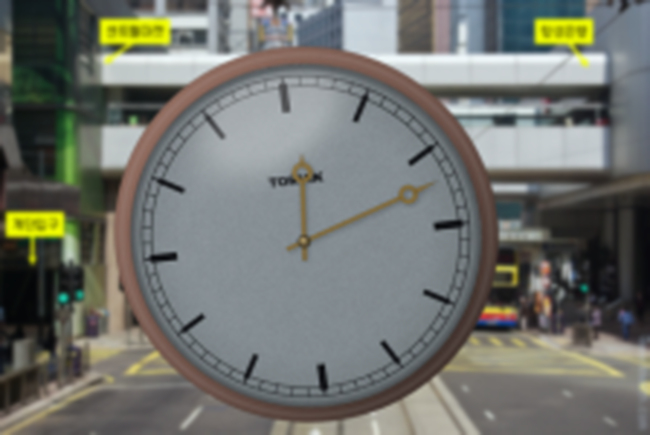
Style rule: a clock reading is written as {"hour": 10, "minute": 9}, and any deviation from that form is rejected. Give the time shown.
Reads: {"hour": 12, "minute": 12}
